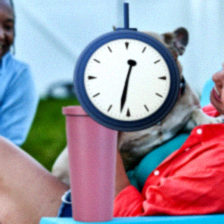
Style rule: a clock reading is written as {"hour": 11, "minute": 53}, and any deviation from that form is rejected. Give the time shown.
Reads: {"hour": 12, "minute": 32}
